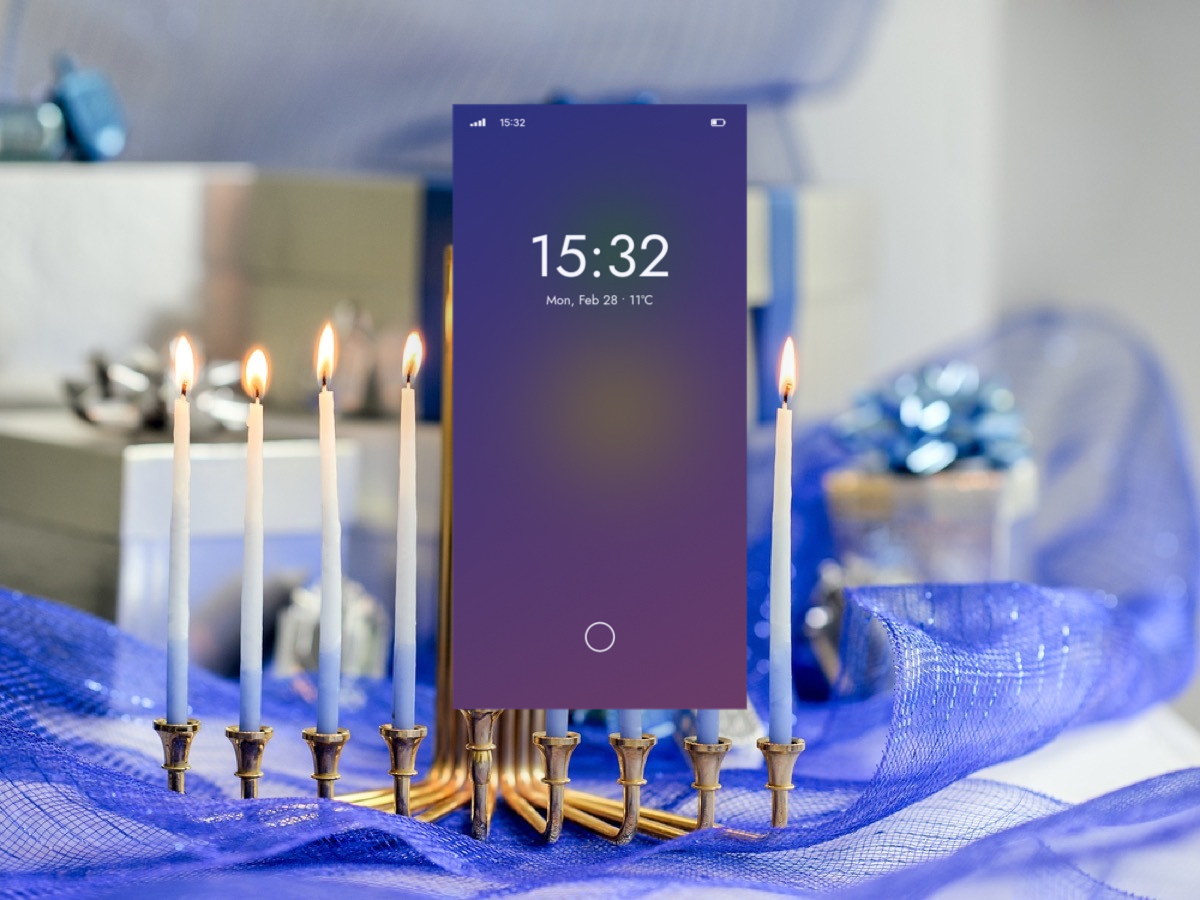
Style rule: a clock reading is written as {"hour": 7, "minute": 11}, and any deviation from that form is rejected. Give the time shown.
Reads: {"hour": 15, "minute": 32}
